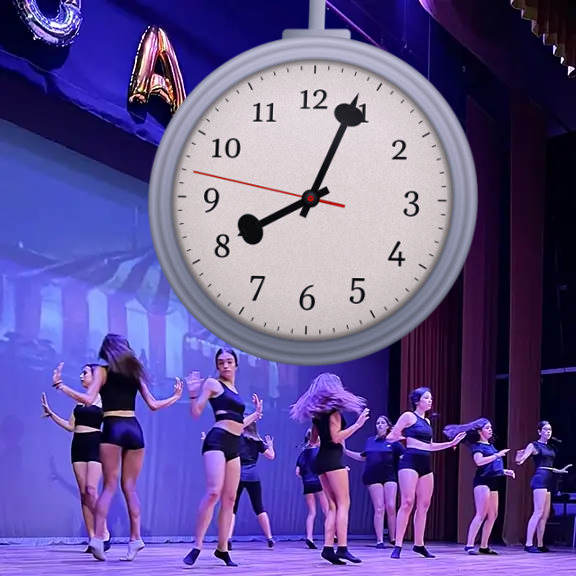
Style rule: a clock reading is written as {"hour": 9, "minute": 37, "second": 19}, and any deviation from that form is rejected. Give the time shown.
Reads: {"hour": 8, "minute": 3, "second": 47}
